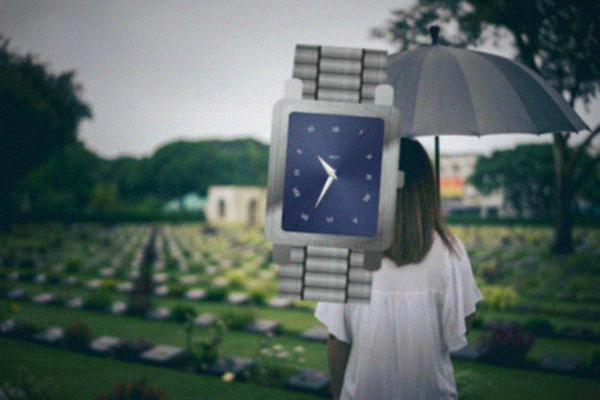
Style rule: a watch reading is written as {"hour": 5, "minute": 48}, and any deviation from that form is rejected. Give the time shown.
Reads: {"hour": 10, "minute": 34}
